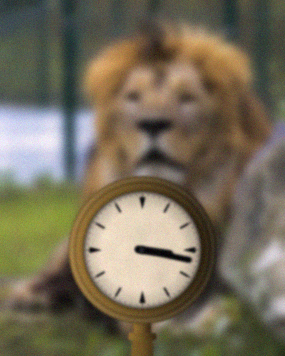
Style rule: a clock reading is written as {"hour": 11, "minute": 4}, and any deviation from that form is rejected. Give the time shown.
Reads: {"hour": 3, "minute": 17}
